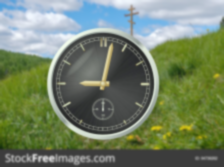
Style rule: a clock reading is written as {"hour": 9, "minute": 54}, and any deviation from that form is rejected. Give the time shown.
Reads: {"hour": 9, "minute": 2}
